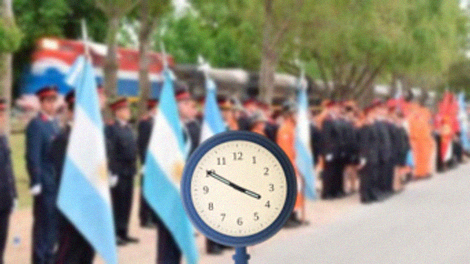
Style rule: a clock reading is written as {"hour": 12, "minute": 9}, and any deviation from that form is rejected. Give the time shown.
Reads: {"hour": 3, "minute": 50}
